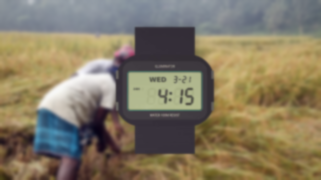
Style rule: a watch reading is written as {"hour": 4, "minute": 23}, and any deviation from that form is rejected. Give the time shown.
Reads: {"hour": 4, "minute": 15}
